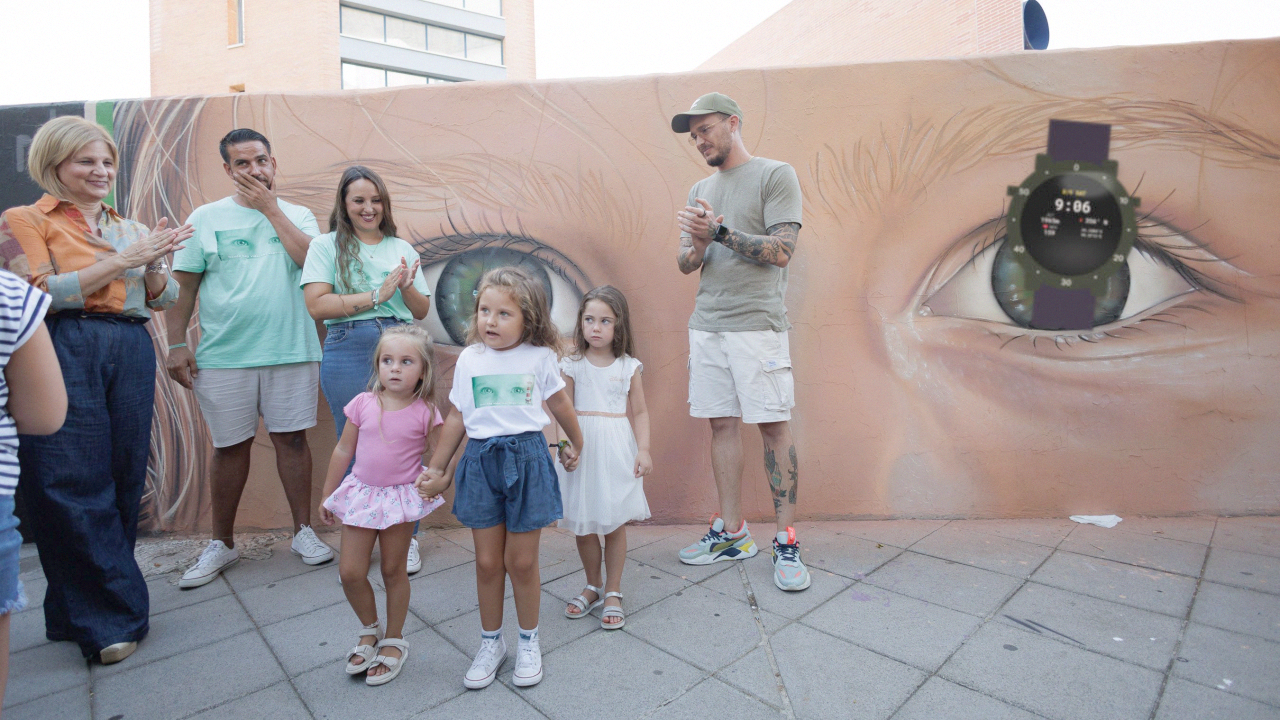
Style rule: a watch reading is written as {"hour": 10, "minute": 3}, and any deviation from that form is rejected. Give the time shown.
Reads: {"hour": 9, "minute": 6}
